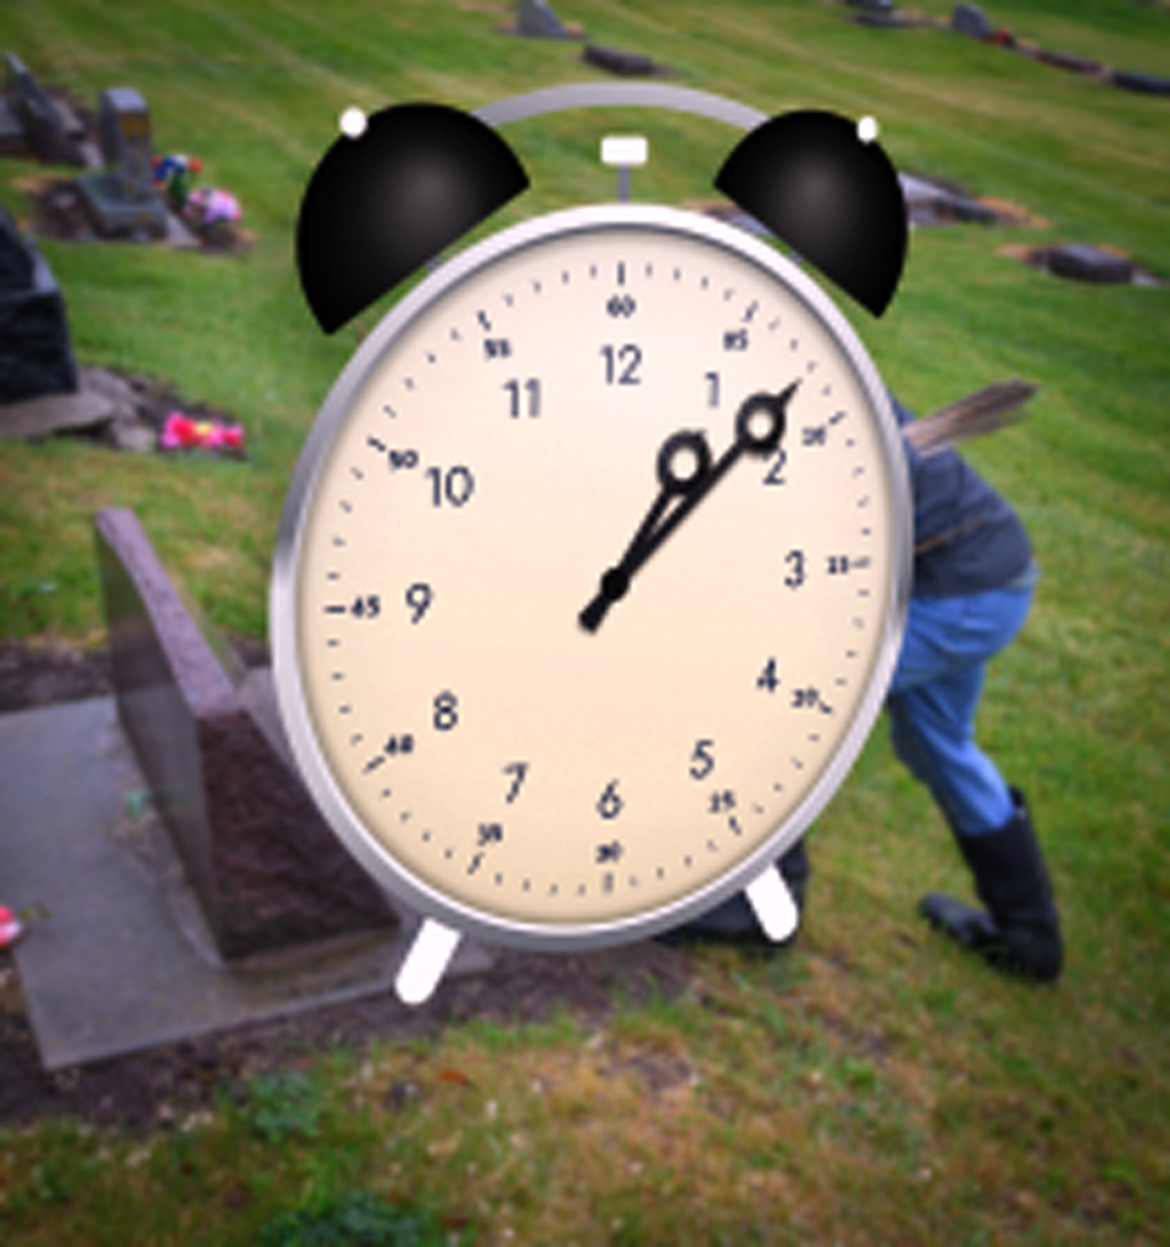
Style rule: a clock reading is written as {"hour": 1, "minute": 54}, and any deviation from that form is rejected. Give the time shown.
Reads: {"hour": 1, "minute": 8}
